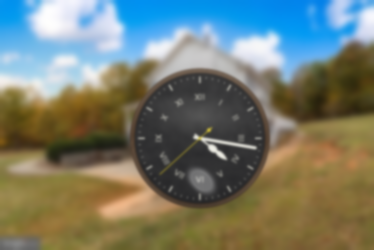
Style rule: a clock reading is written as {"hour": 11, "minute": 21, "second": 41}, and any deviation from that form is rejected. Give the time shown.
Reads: {"hour": 4, "minute": 16, "second": 38}
